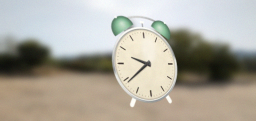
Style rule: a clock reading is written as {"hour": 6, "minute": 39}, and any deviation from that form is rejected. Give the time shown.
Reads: {"hour": 9, "minute": 39}
